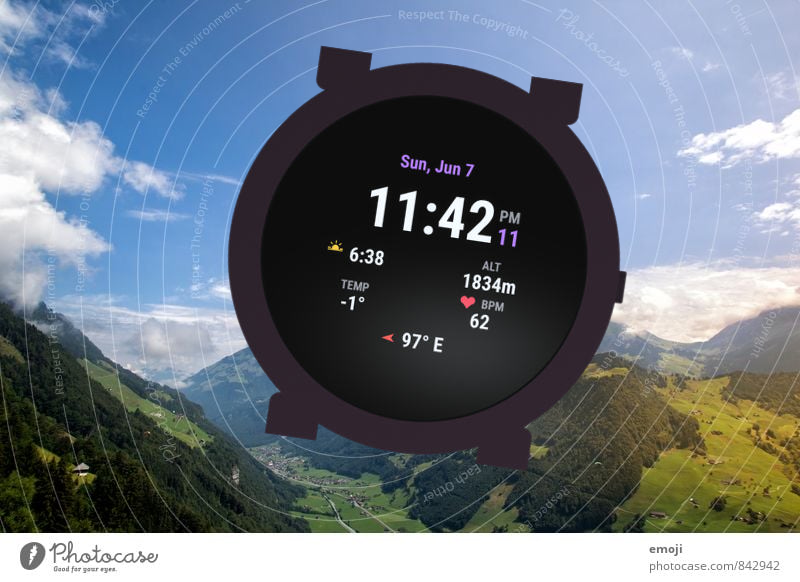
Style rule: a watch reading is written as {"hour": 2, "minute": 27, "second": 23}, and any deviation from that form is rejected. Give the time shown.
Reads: {"hour": 11, "minute": 42, "second": 11}
